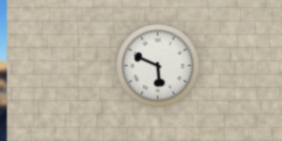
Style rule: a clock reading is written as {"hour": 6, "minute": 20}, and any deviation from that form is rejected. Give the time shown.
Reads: {"hour": 5, "minute": 49}
